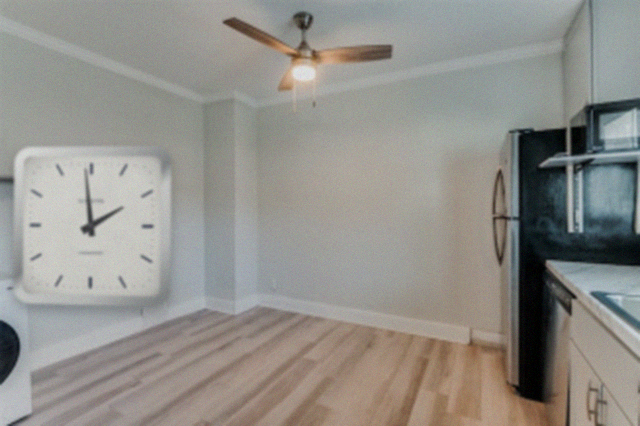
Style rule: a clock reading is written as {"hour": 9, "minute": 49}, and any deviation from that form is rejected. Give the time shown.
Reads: {"hour": 1, "minute": 59}
